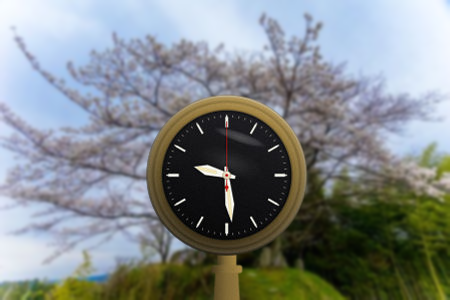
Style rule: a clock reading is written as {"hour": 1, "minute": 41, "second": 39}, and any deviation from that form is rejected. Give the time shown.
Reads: {"hour": 9, "minute": 29, "second": 0}
